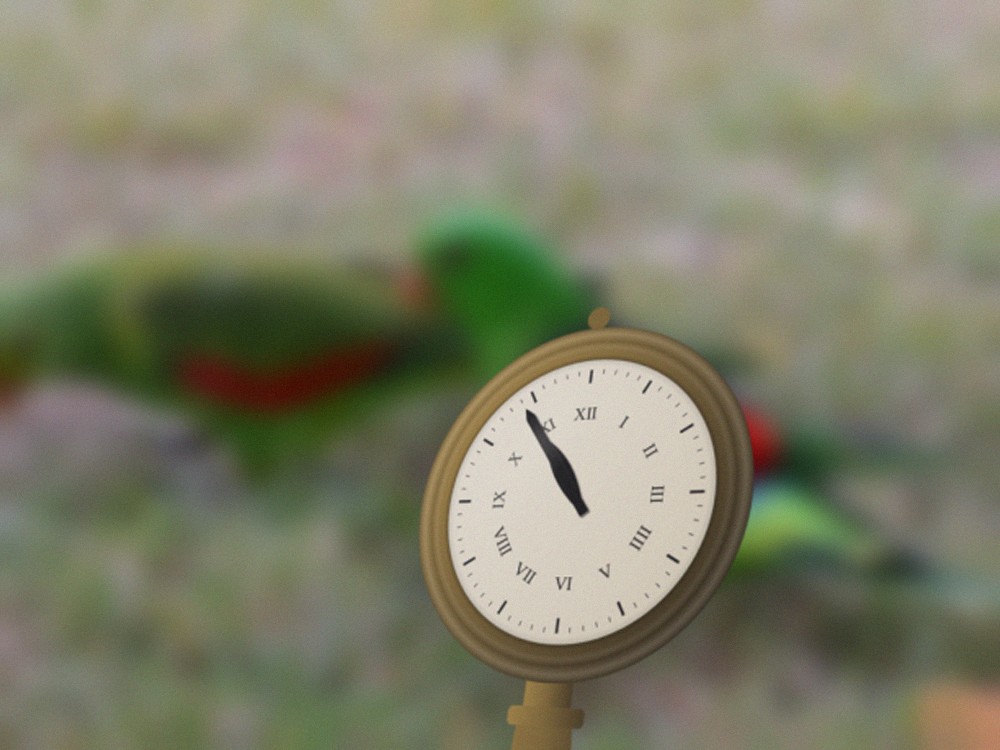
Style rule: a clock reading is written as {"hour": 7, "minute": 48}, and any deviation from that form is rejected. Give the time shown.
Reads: {"hour": 10, "minute": 54}
